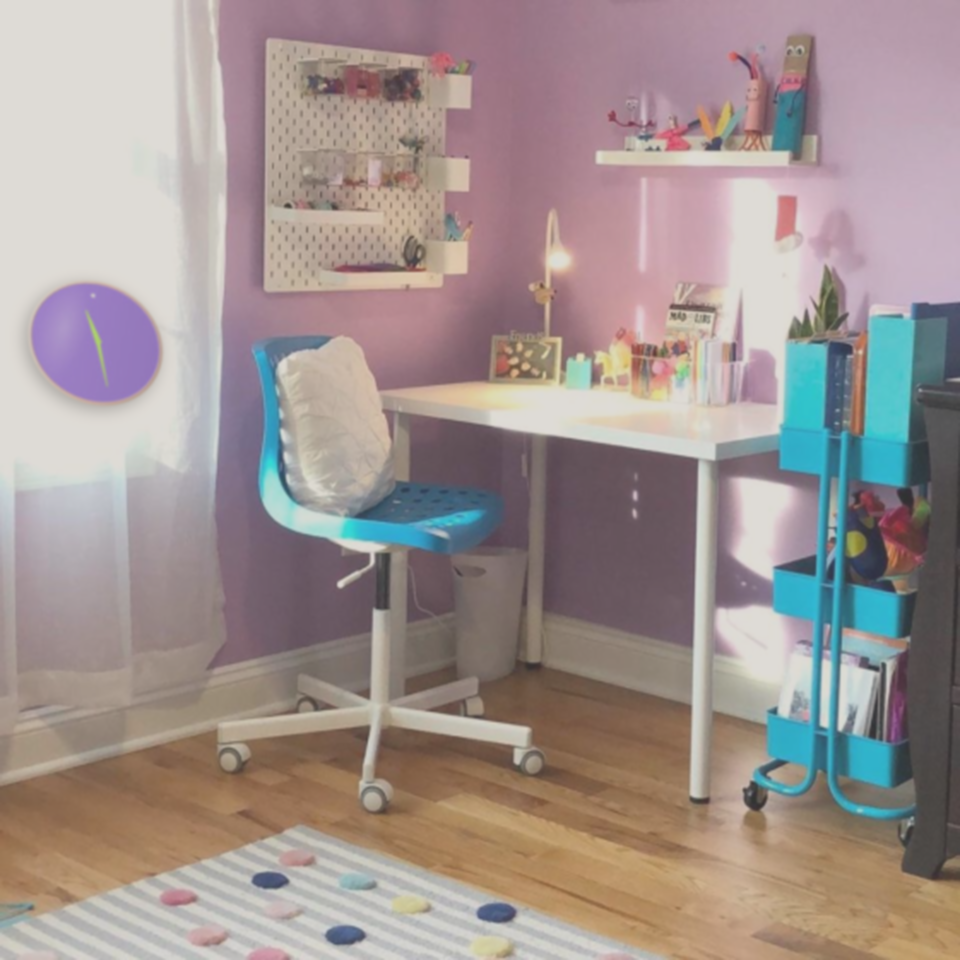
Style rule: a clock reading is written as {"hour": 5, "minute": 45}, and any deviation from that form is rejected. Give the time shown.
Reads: {"hour": 11, "minute": 29}
